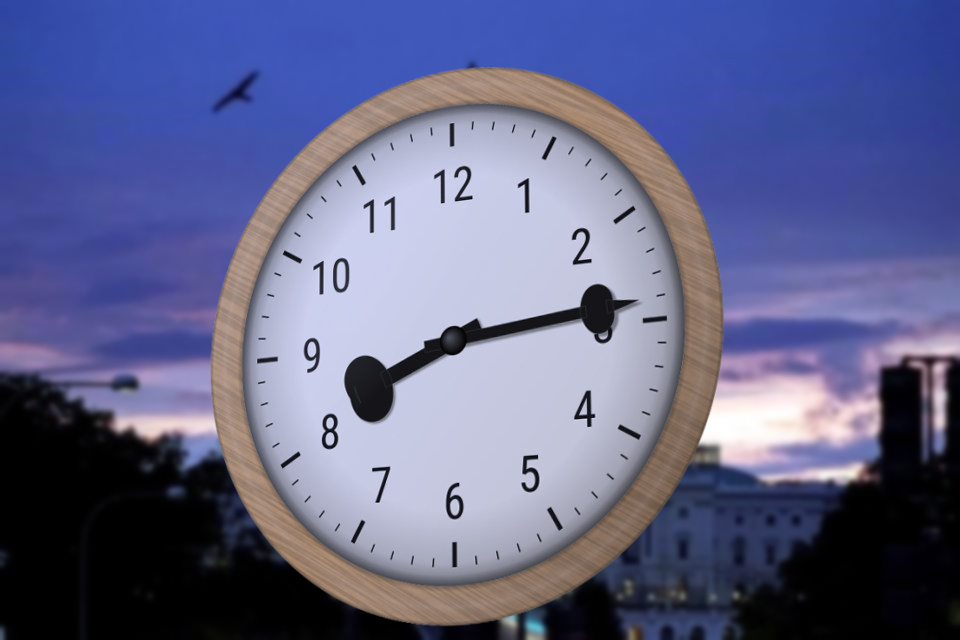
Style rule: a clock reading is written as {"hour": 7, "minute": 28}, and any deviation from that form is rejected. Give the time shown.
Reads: {"hour": 8, "minute": 14}
